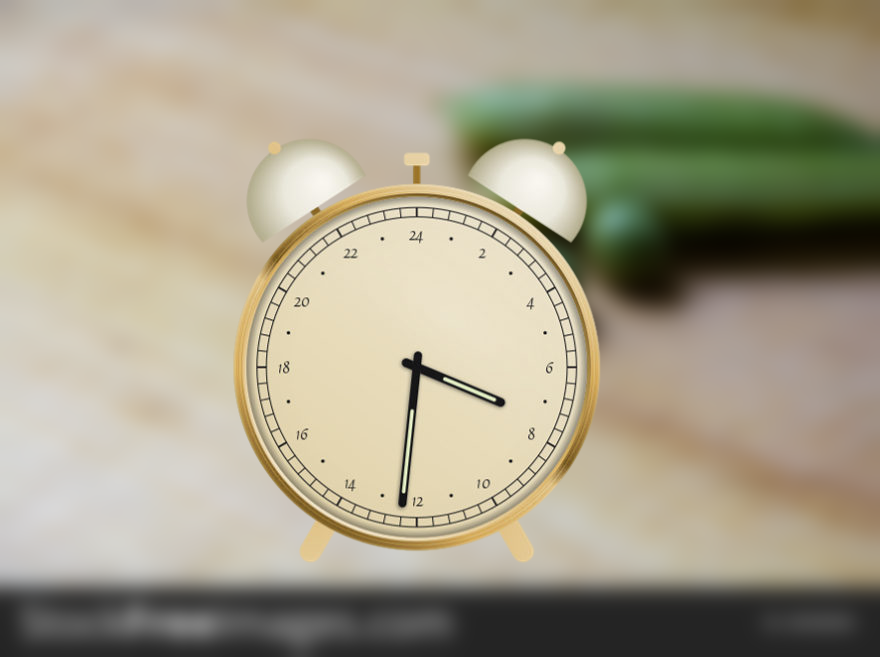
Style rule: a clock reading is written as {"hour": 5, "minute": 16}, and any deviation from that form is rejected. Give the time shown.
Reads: {"hour": 7, "minute": 31}
